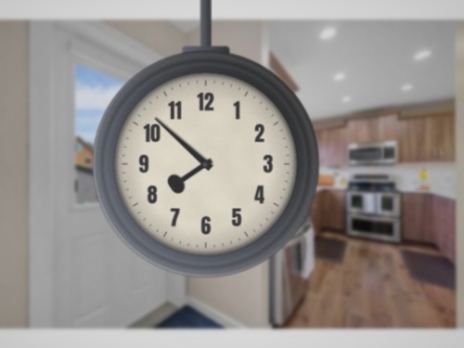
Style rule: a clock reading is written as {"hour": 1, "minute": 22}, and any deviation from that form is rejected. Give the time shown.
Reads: {"hour": 7, "minute": 52}
